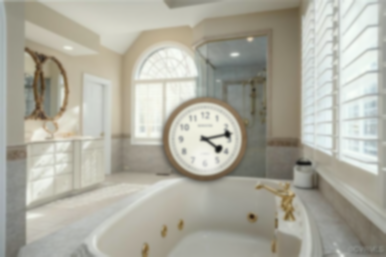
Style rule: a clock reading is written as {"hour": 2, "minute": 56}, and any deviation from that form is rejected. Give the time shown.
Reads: {"hour": 4, "minute": 13}
